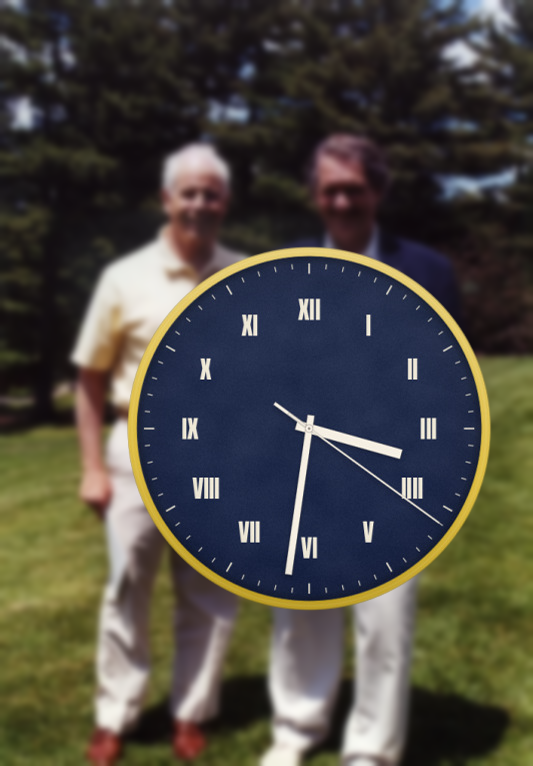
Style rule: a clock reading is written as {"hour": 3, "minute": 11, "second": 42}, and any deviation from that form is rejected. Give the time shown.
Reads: {"hour": 3, "minute": 31, "second": 21}
